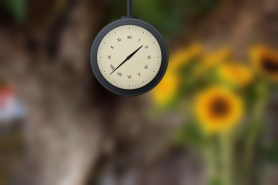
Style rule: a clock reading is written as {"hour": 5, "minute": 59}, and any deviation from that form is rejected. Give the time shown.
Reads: {"hour": 1, "minute": 38}
